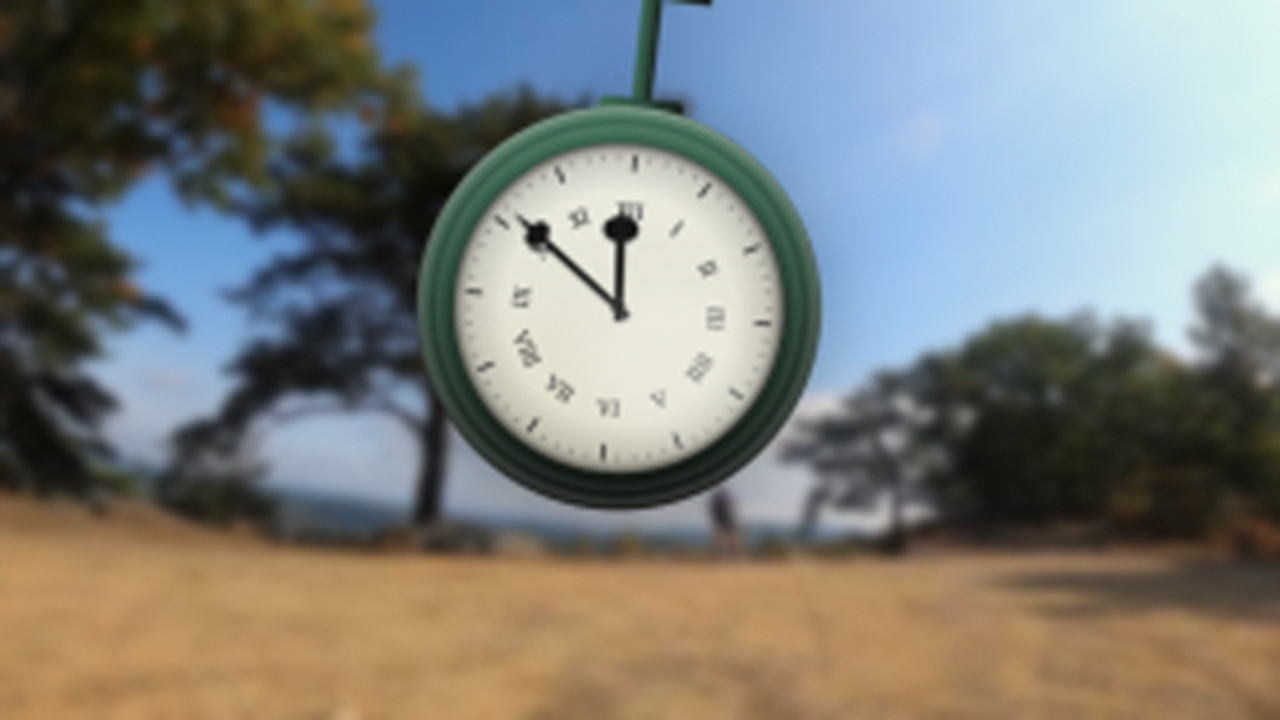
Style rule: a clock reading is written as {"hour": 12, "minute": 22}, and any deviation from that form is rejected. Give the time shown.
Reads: {"hour": 11, "minute": 51}
